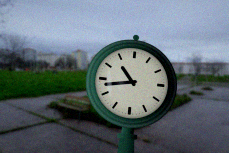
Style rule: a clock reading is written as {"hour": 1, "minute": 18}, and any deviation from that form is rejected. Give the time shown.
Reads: {"hour": 10, "minute": 43}
